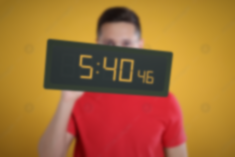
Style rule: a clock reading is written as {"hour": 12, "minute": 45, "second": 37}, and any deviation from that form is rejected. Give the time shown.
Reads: {"hour": 5, "minute": 40, "second": 46}
